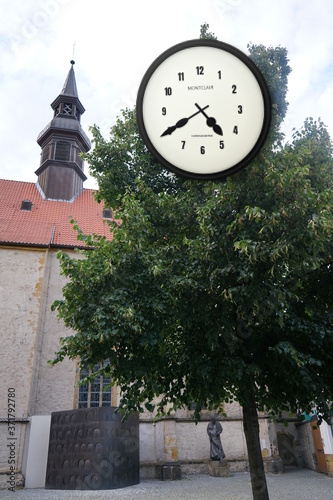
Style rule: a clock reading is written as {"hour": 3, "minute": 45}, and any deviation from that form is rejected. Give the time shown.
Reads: {"hour": 4, "minute": 40}
